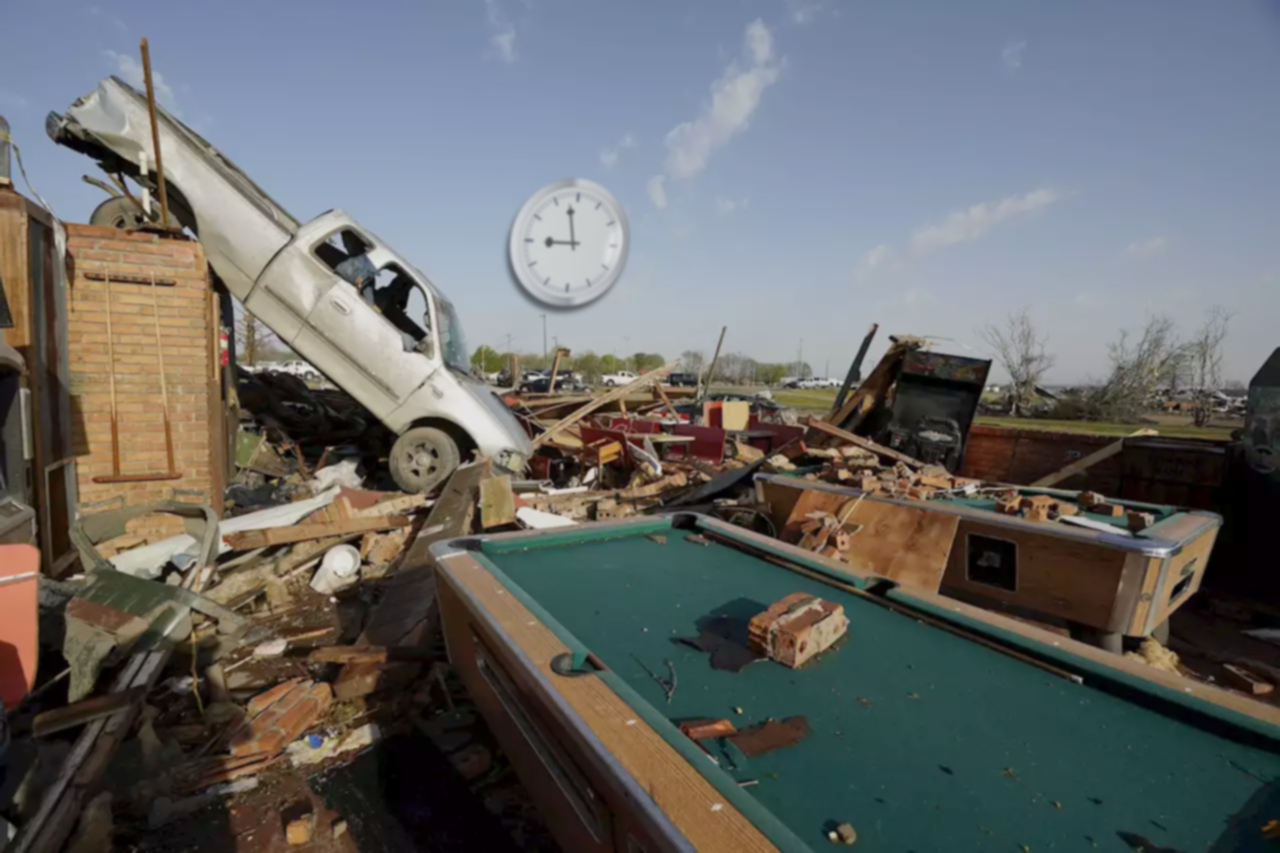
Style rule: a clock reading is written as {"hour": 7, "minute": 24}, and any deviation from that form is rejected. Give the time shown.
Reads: {"hour": 8, "minute": 58}
